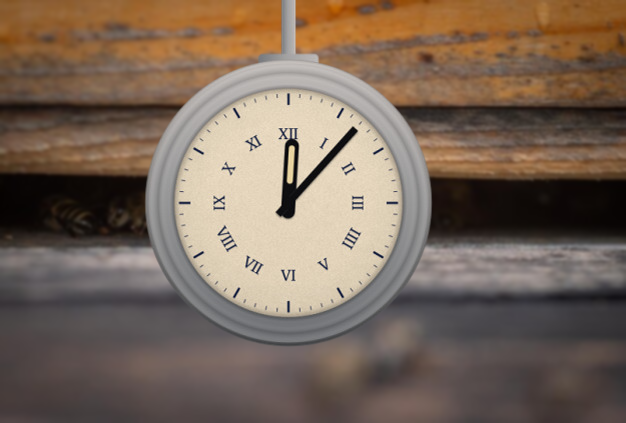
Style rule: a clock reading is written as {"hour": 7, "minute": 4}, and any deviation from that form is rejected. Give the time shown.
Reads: {"hour": 12, "minute": 7}
